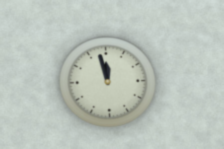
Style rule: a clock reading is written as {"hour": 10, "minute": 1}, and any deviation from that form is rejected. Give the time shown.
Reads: {"hour": 11, "minute": 58}
